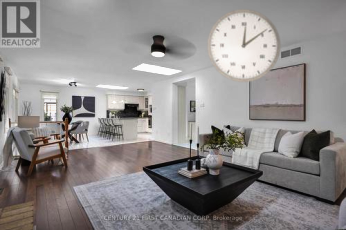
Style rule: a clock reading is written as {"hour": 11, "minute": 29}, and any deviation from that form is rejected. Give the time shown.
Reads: {"hour": 12, "minute": 9}
